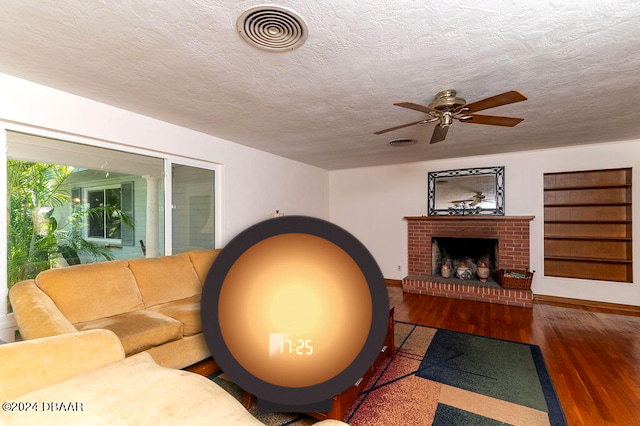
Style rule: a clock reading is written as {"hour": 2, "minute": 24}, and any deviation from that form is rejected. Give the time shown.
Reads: {"hour": 17, "minute": 25}
